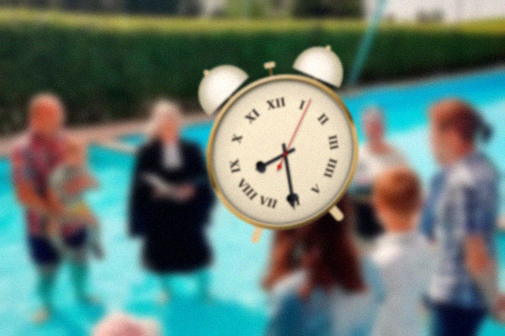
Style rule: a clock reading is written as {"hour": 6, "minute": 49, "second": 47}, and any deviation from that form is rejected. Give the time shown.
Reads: {"hour": 8, "minute": 30, "second": 6}
